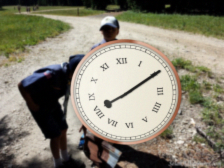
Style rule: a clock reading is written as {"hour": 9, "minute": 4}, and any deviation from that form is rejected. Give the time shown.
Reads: {"hour": 8, "minute": 10}
